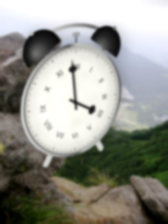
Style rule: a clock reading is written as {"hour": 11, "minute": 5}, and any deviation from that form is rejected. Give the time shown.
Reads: {"hour": 3, "minute": 59}
